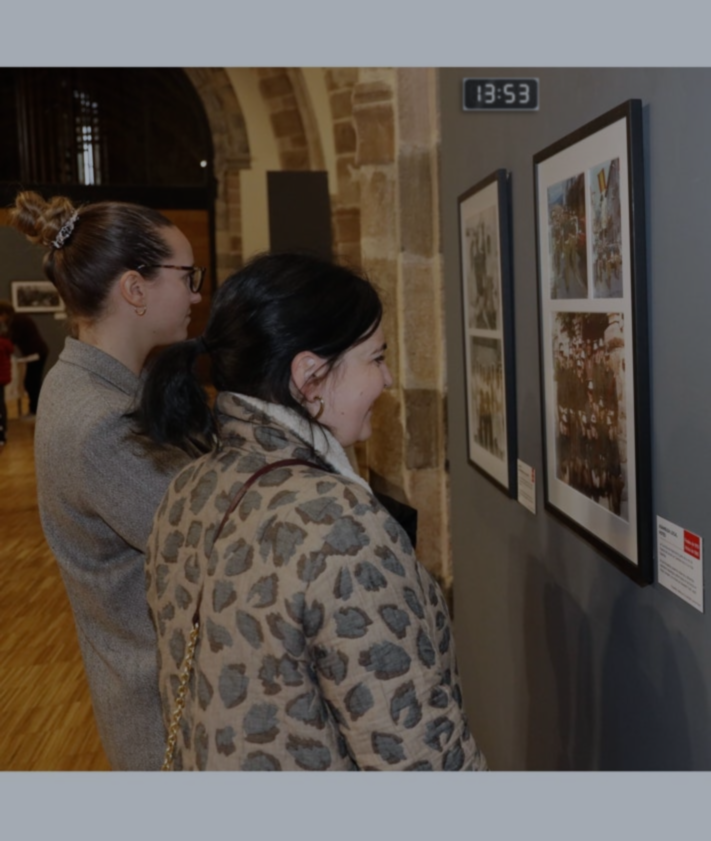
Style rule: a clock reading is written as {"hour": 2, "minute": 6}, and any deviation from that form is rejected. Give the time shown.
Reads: {"hour": 13, "minute": 53}
